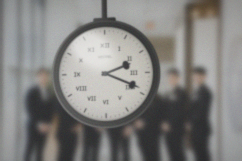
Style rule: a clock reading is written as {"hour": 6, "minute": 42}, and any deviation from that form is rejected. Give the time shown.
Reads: {"hour": 2, "minute": 19}
